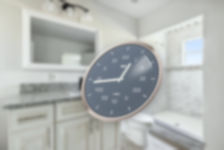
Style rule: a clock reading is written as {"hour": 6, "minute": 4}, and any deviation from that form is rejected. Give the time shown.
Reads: {"hour": 12, "minute": 44}
